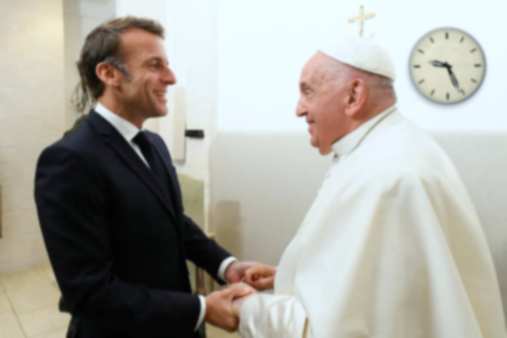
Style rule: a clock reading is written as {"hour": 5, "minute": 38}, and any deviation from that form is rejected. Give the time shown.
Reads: {"hour": 9, "minute": 26}
